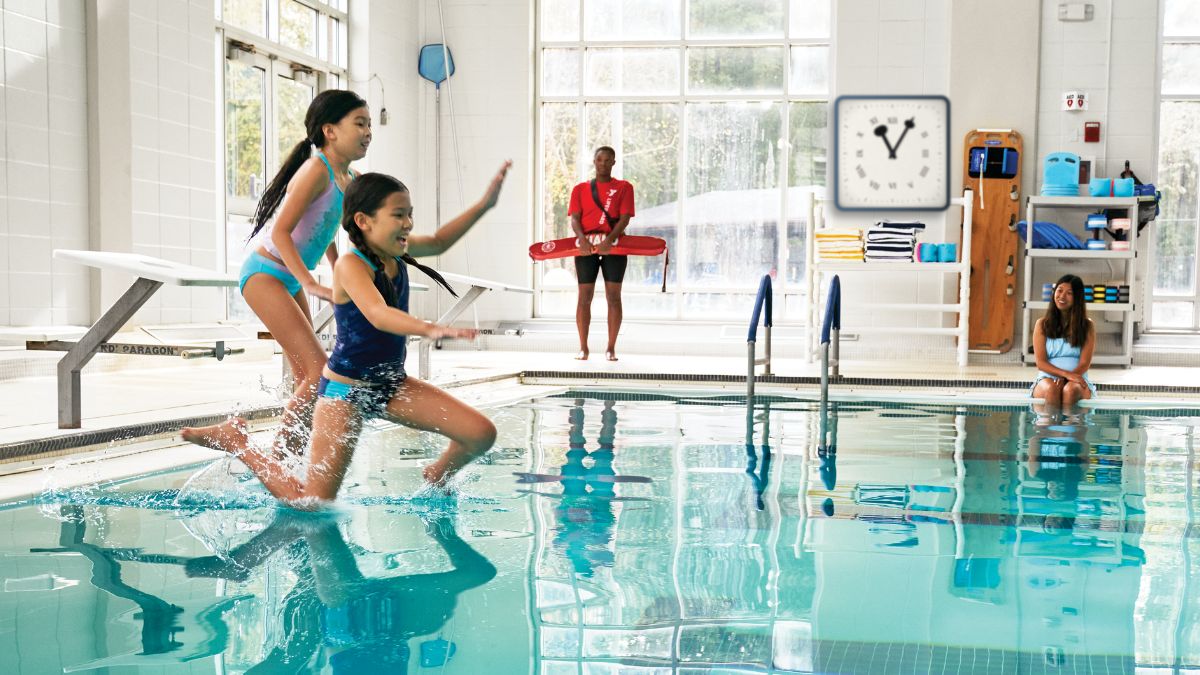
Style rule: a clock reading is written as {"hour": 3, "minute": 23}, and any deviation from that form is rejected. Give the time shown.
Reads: {"hour": 11, "minute": 5}
